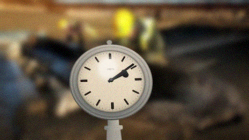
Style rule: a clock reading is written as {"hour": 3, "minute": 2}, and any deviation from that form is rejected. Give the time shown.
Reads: {"hour": 2, "minute": 9}
